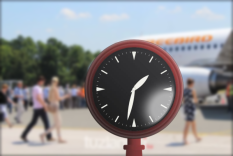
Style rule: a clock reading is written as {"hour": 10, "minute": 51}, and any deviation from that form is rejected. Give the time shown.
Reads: {"hour": 1, "minute": 32}
